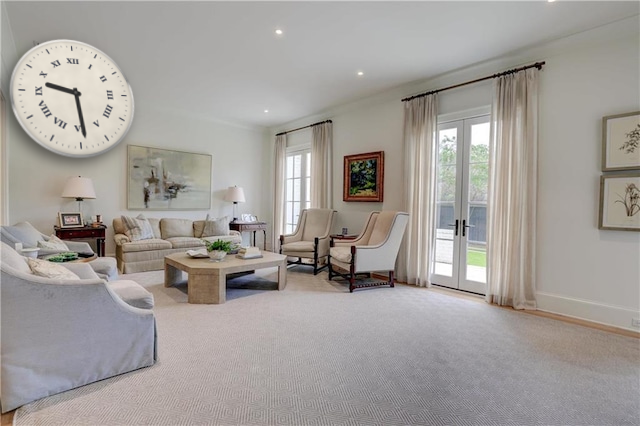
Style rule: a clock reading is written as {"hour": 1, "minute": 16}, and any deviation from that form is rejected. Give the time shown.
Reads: {"hour": 9, "minute": 29}
